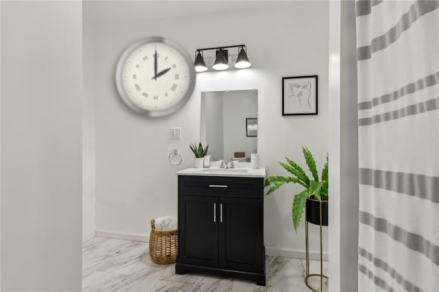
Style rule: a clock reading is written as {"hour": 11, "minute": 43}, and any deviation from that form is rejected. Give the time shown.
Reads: {"hour": 2, "minute": 0}
